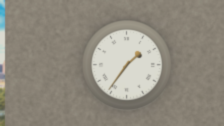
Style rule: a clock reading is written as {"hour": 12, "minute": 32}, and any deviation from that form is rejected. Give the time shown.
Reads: {"hour": 1, "minute": 36}
